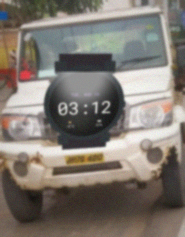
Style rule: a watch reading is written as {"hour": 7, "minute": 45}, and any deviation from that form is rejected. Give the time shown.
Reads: {"hour": 3, "minute": 12}
